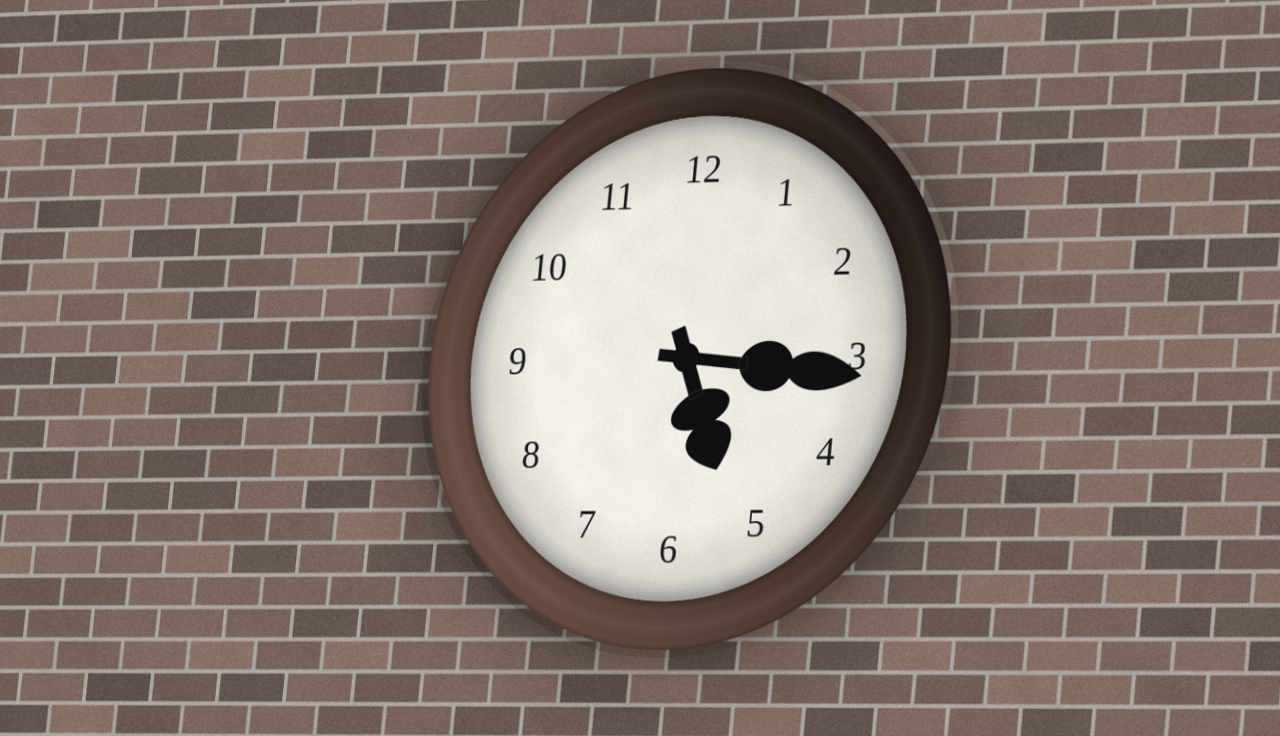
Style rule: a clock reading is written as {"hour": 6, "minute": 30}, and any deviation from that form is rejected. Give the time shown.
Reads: {"hour": 5, "minute": 16}
